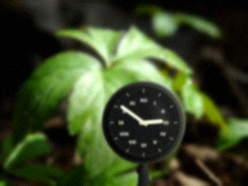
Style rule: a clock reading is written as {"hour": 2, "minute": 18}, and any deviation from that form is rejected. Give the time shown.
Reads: {"hour": 2, "minute": 51}
